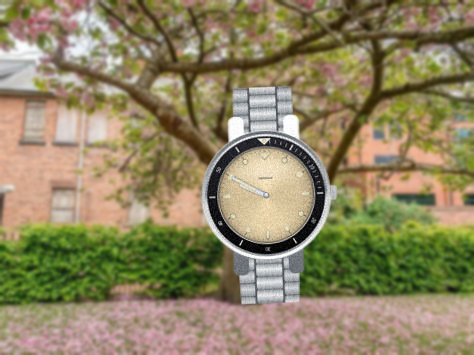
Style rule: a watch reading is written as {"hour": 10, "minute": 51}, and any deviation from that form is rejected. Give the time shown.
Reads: {"hour": 9, "minute": 50}
